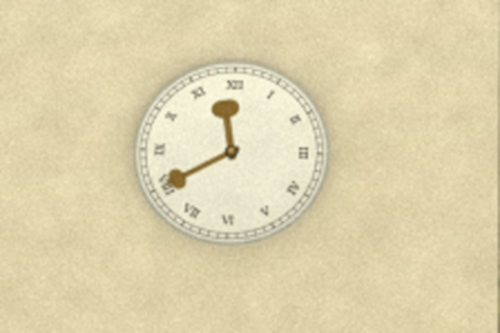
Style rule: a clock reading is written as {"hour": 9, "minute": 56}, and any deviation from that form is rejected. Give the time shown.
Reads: {"hour": 11, "minute": 40}
